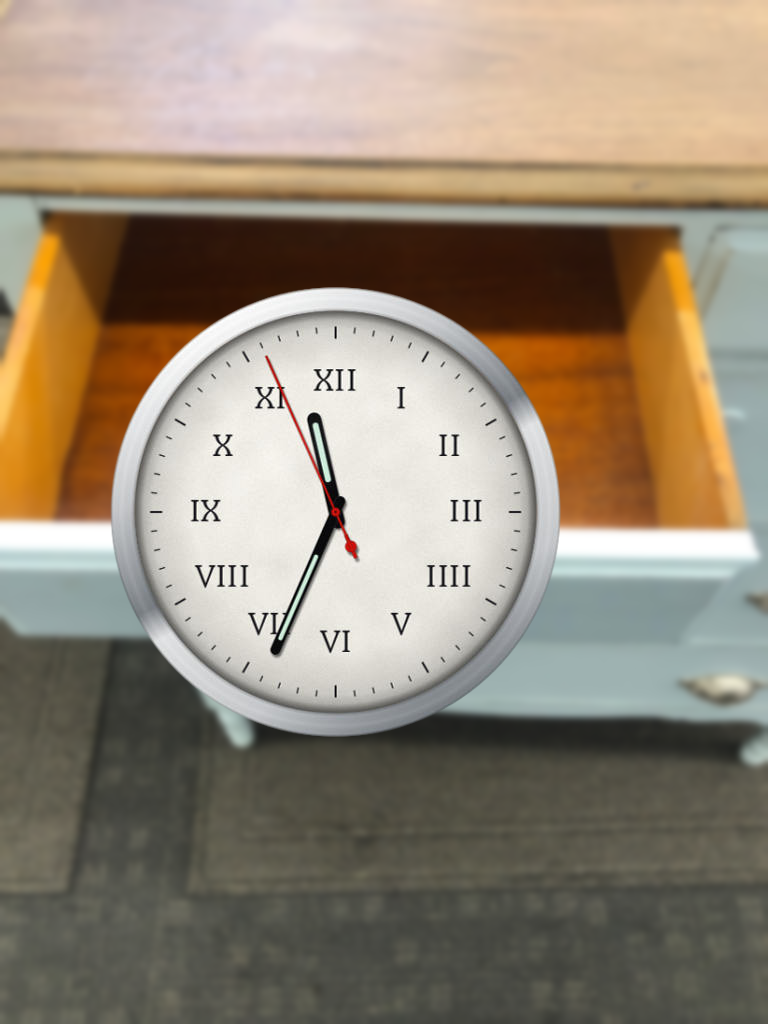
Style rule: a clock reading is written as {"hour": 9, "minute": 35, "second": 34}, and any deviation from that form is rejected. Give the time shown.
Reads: {"hour": 11, "minute": 33, "second": 56}
